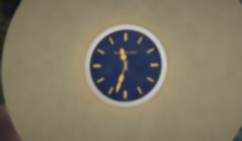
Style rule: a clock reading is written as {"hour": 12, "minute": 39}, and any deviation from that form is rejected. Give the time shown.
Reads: {"hour": 11, "minute": 33}
